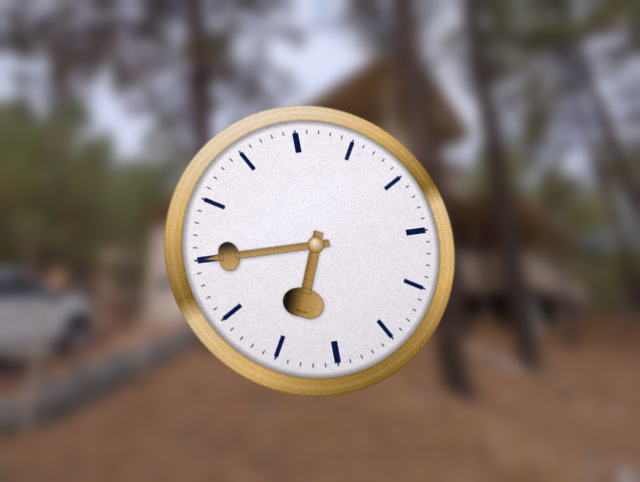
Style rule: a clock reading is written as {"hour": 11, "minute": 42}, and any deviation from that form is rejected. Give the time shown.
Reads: {"hour": 6, "minute": 45}
